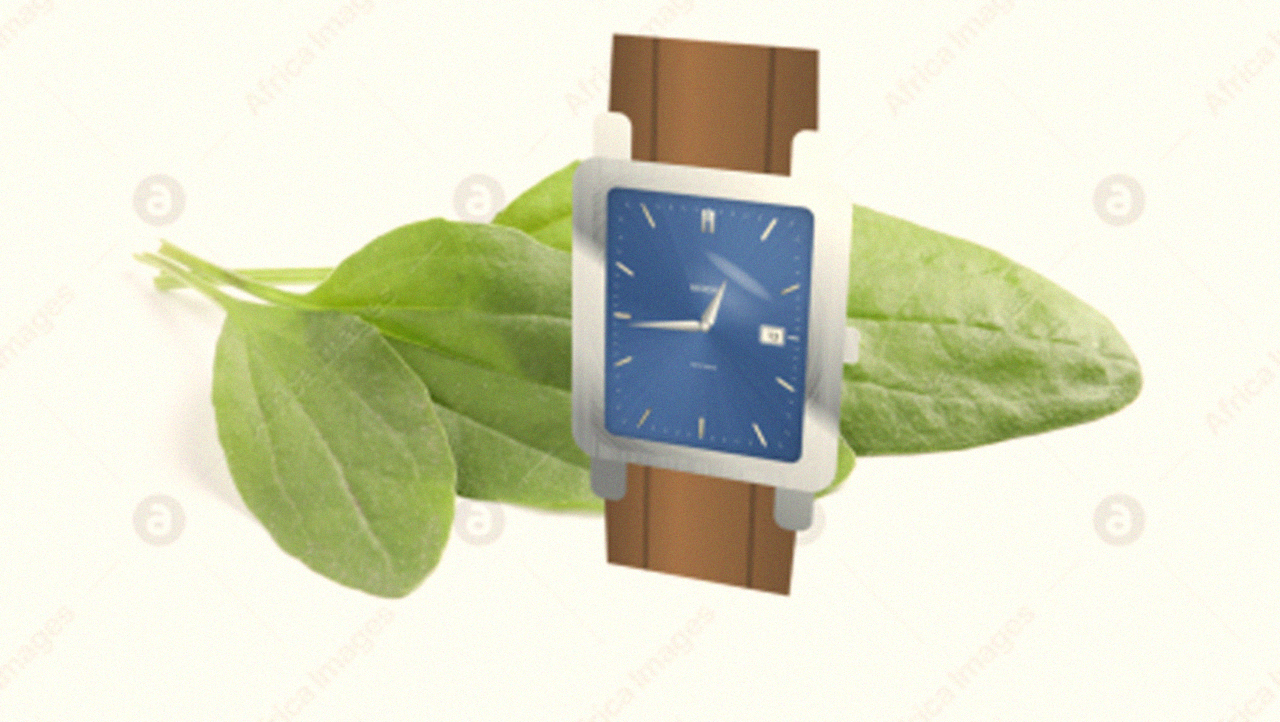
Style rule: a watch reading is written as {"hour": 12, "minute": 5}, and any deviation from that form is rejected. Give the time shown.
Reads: {"hour": 12, "minute": 44}
